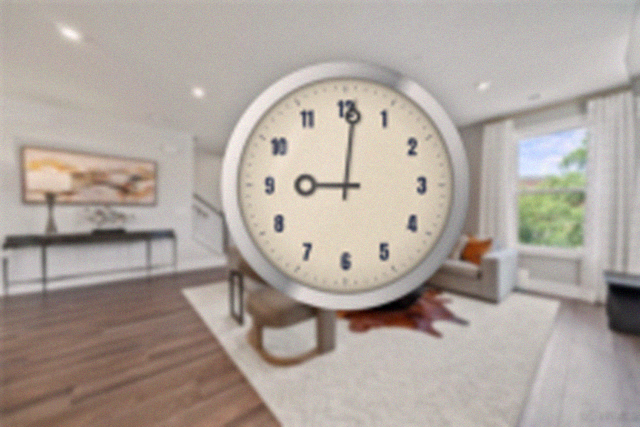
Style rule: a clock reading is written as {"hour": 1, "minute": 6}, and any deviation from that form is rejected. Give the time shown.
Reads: {"hour": 9, "minute": 1}
